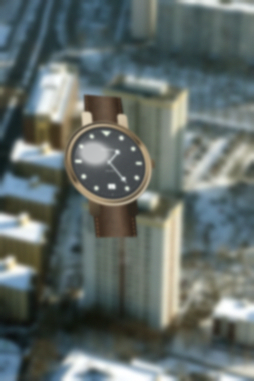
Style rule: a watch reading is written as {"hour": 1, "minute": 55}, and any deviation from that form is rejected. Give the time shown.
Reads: {"hour": 1, "minute": 24}
